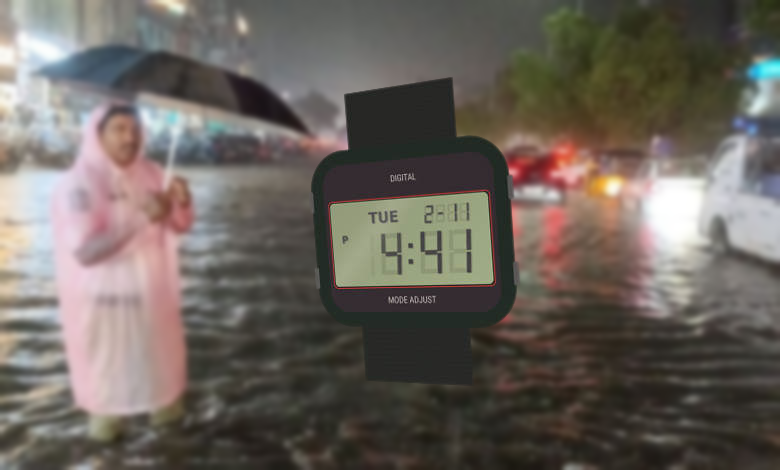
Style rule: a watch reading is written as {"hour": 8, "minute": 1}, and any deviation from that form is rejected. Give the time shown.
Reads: {"hour": 4, "minute": 41}
